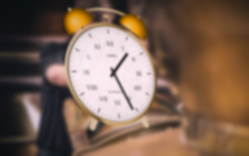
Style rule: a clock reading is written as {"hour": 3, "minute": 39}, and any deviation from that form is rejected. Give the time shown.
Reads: {"hour": 1, "minute": 26}
